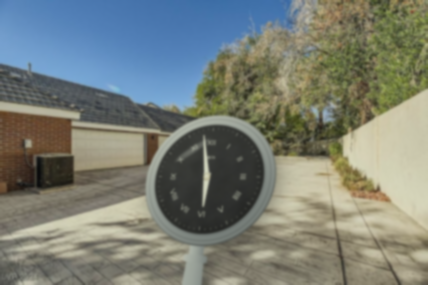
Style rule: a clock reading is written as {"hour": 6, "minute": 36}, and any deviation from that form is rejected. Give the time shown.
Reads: {"hour": 5, "minute": 58}
